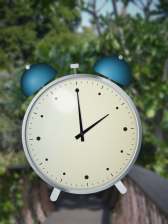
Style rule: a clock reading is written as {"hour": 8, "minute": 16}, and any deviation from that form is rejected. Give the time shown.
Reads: {"hour": 2, "minute": 0}
